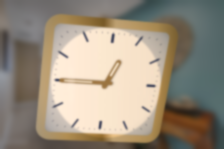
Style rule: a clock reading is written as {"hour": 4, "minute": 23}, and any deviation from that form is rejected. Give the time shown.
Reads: {"hour": 12, "minute": 45}
